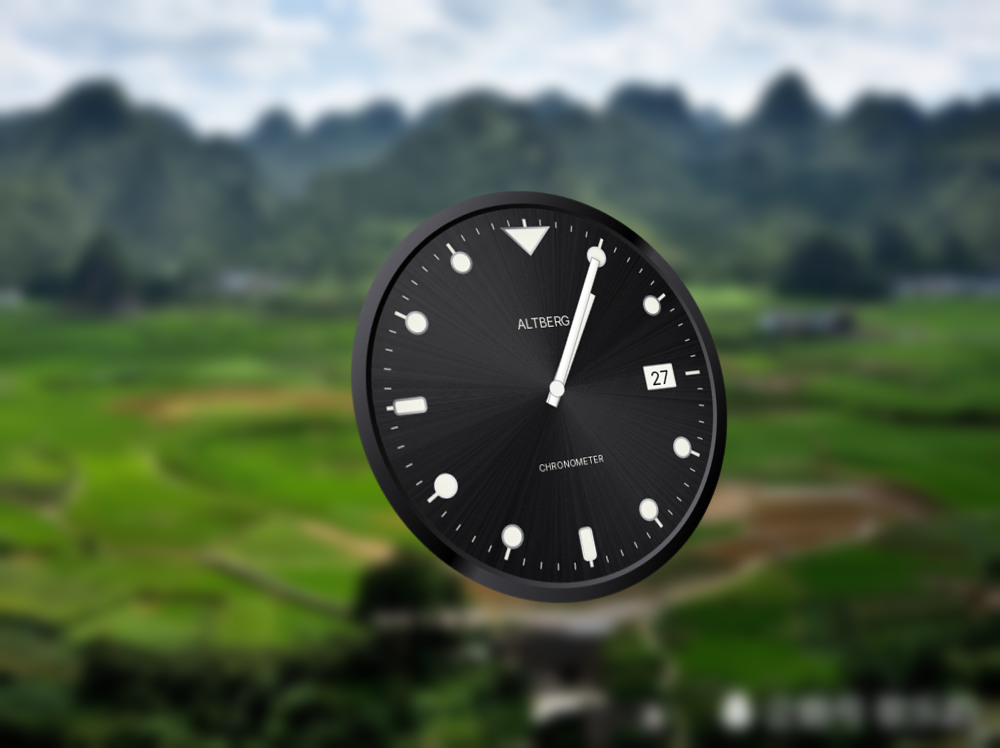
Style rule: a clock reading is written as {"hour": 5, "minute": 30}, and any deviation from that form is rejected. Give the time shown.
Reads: {"hour": 1, "minute": 5}
